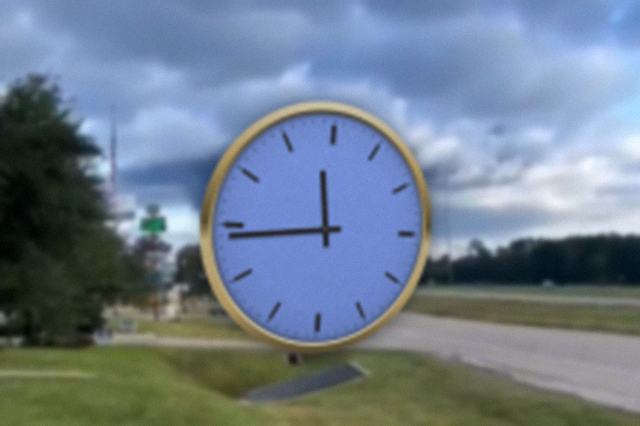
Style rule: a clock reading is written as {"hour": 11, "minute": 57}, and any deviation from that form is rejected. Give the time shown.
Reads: {"hour": 11, "minute": 44}
